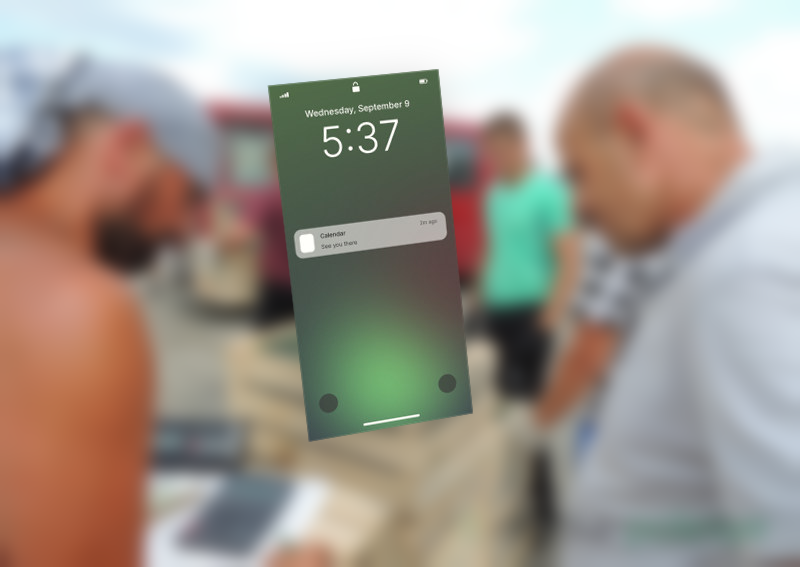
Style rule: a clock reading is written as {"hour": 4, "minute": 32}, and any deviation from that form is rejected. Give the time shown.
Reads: {"hour": 5, "minute": 37}
